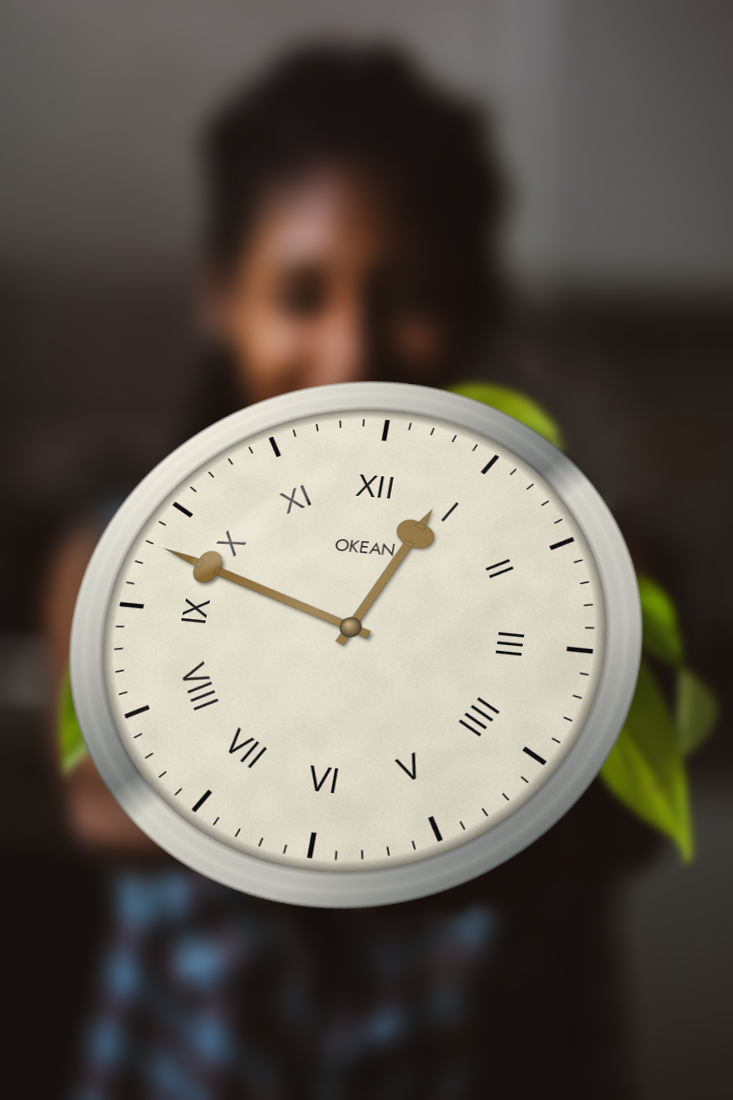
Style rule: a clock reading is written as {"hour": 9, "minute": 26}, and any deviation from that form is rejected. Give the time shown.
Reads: {"hour": 12, "minute": 48}
